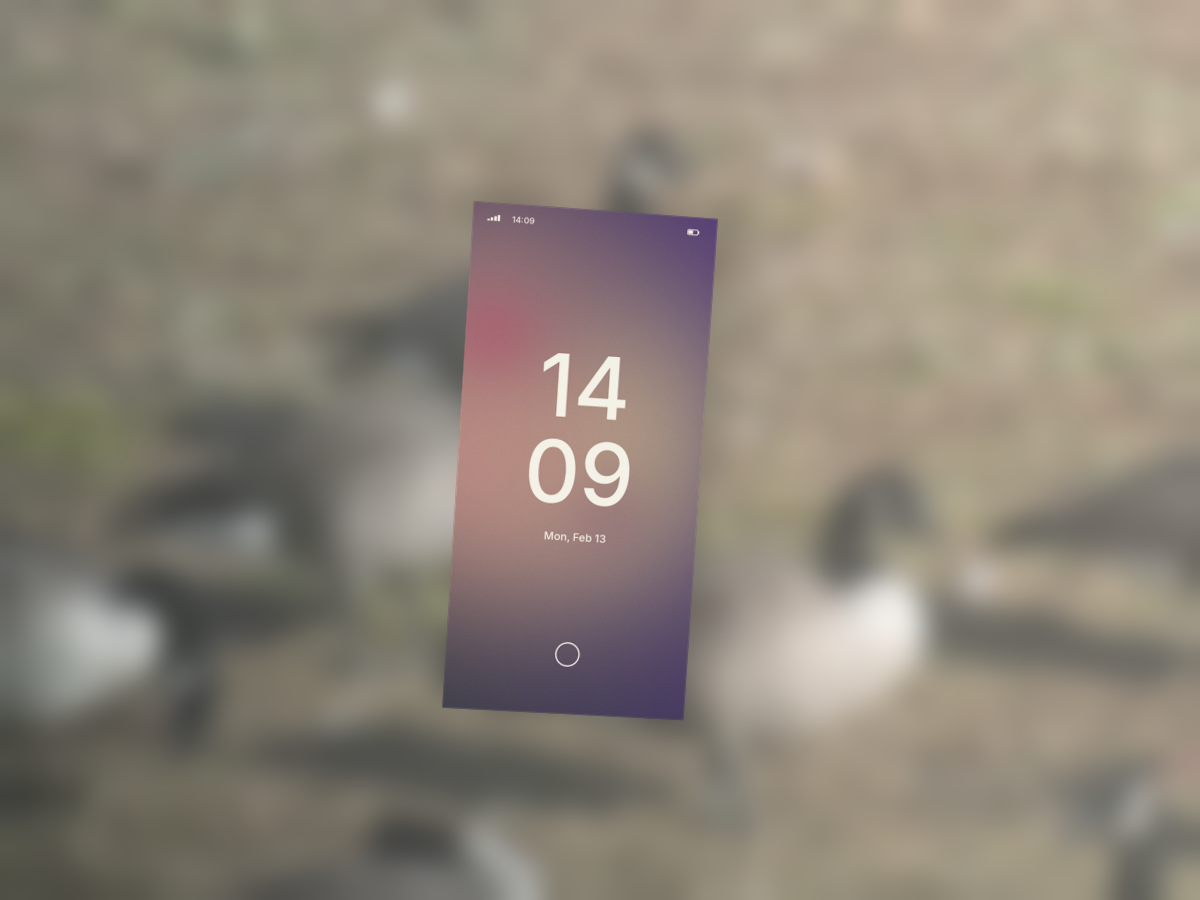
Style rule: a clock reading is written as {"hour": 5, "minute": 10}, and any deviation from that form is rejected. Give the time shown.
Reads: {"hour": 14, "minute": 9}
